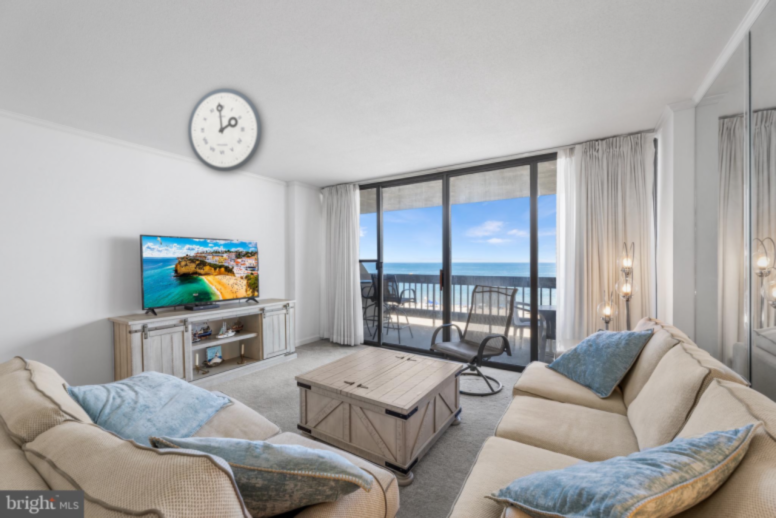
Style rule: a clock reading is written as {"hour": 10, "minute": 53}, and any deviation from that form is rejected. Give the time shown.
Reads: {"hour": 1, "minute": 59}
